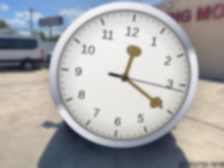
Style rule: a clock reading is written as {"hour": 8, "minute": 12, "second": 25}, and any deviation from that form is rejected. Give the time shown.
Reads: {"hour": 12, "minute": 20, "second": 16}
